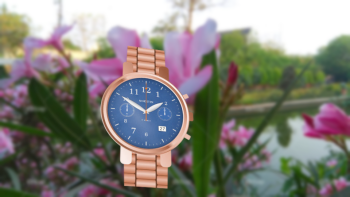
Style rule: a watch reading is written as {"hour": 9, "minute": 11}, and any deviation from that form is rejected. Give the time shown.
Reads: {"hour": 1, "minute": 50}
